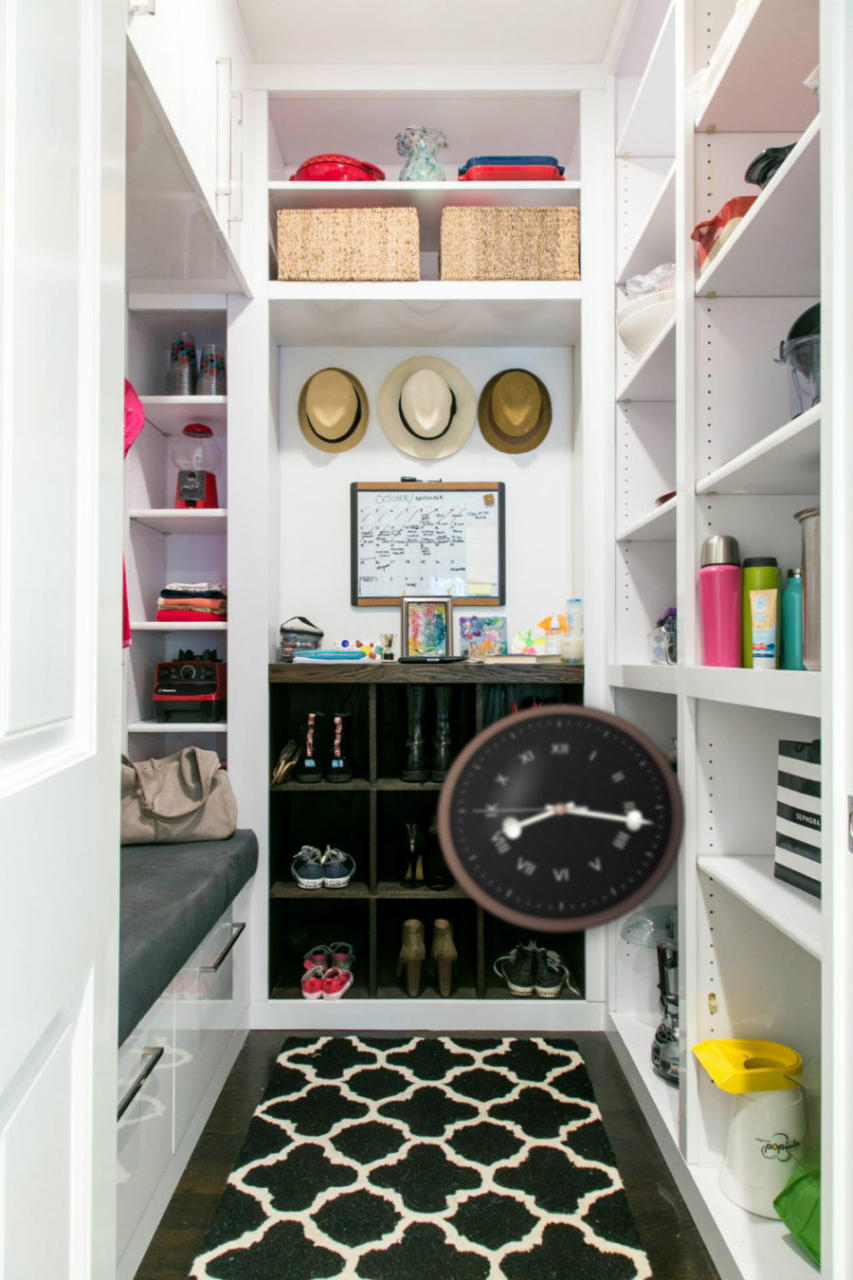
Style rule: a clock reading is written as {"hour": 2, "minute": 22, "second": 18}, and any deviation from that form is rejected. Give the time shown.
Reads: {"hour": 8, "minute": 16, "second": 45}
